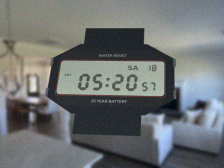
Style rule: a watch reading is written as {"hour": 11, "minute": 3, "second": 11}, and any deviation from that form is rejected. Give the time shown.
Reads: {"hour": 5, "minute": 20, "second": 57}
